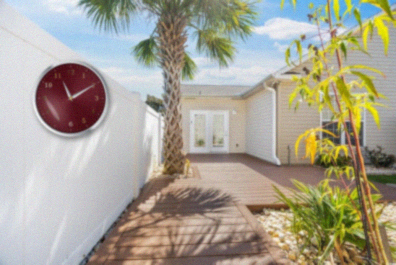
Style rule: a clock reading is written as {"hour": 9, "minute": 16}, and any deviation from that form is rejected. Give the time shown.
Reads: {"hour": 11, "minute": 10}
